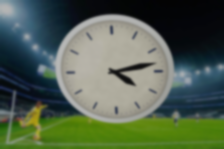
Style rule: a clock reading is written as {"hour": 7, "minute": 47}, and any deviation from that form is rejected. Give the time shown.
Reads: {"hour": 4, "minute": 13}
